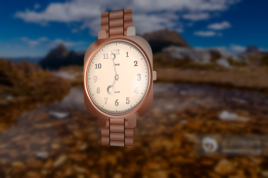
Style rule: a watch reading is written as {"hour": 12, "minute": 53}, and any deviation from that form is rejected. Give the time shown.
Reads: {"hour": 6, "minute": 58}
